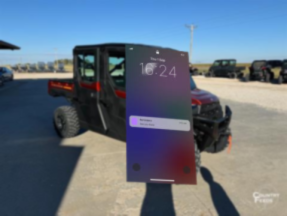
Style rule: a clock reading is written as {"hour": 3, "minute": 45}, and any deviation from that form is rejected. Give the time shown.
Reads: {"hour": 16, "minute": 24}
